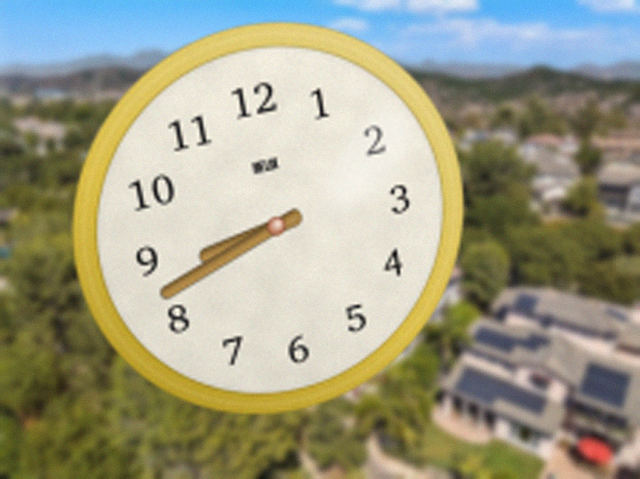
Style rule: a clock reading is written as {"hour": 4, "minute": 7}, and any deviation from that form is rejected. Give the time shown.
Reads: {"hour": 8, "minute": 42}
